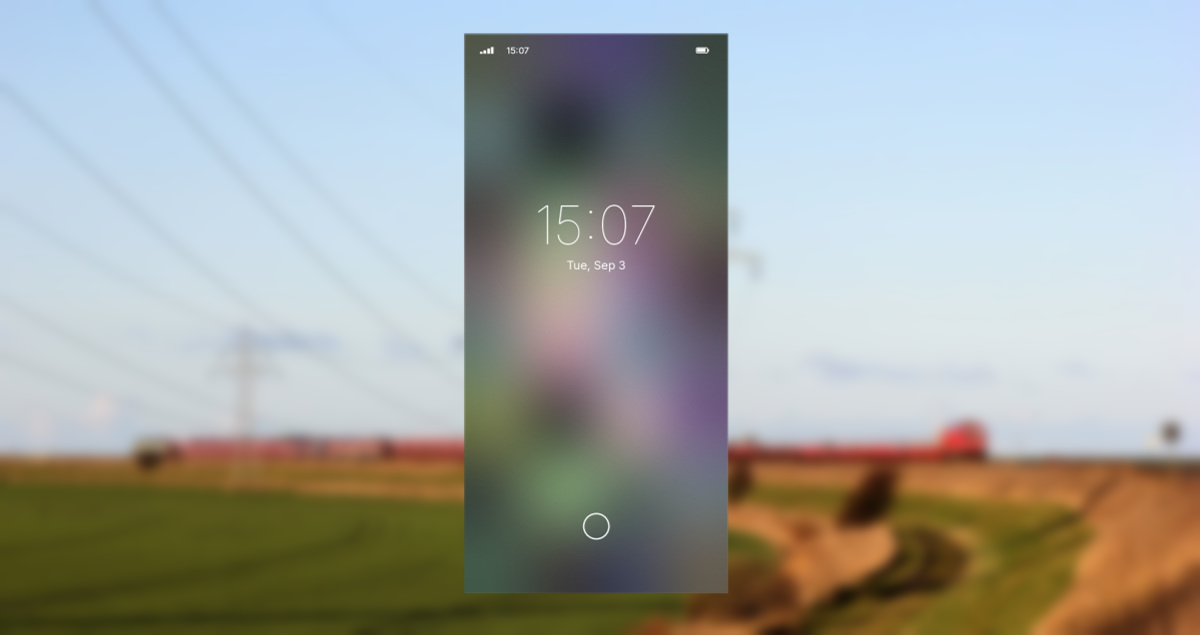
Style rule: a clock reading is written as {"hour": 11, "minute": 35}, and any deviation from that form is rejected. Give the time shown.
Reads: {"hour": 15, "minute": 7}
